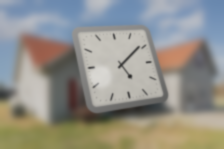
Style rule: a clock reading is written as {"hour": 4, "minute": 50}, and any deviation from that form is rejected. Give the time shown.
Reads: {"hour": 5, "minute": 9}
